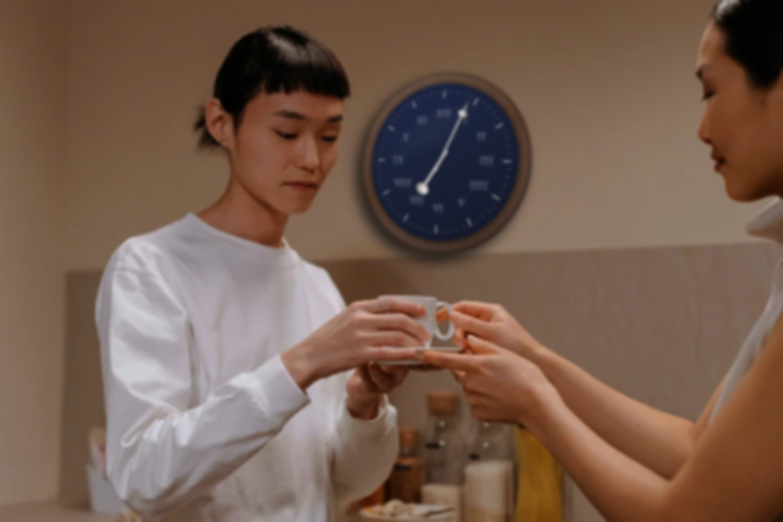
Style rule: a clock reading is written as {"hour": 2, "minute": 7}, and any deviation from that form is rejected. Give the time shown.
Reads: {"hour": 7, "minute": 4}
